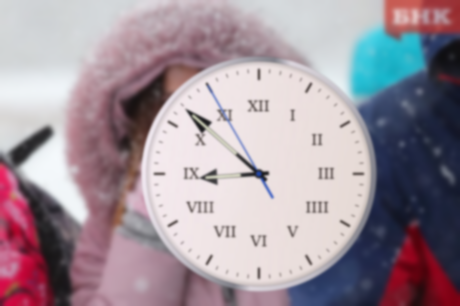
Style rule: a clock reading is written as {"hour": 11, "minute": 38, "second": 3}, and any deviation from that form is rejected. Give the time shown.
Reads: {"hour": 8, "minute": 51, "second": 55}
